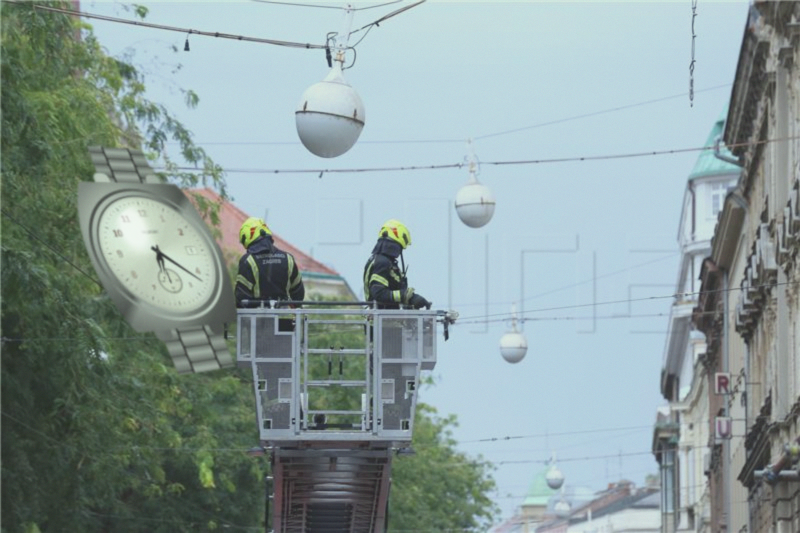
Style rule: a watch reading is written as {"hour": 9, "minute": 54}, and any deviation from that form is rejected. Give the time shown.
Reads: {"hour": 6, "minute": 22}
